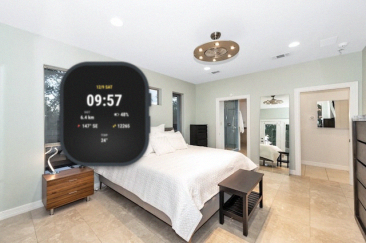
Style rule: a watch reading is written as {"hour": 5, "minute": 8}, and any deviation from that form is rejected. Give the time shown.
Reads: {"hour": 9, "minute": 57}
